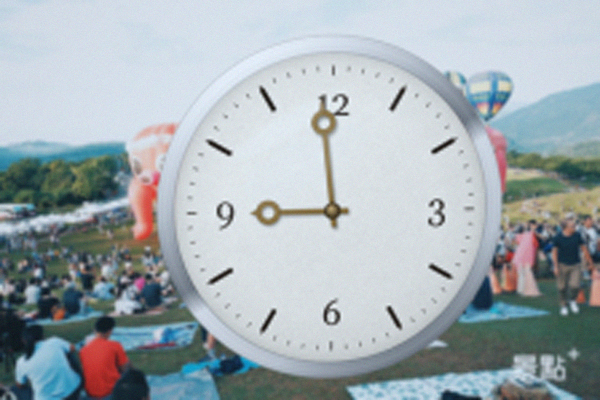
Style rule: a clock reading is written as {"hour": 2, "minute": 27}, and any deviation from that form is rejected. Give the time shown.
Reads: {"hour": 8, "minute": 59}
